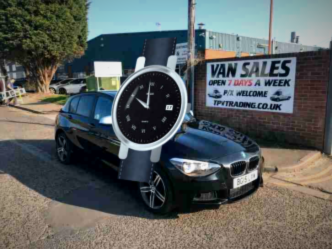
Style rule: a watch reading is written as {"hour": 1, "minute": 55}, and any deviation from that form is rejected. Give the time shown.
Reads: {"hour": 9, "minute": 59}
